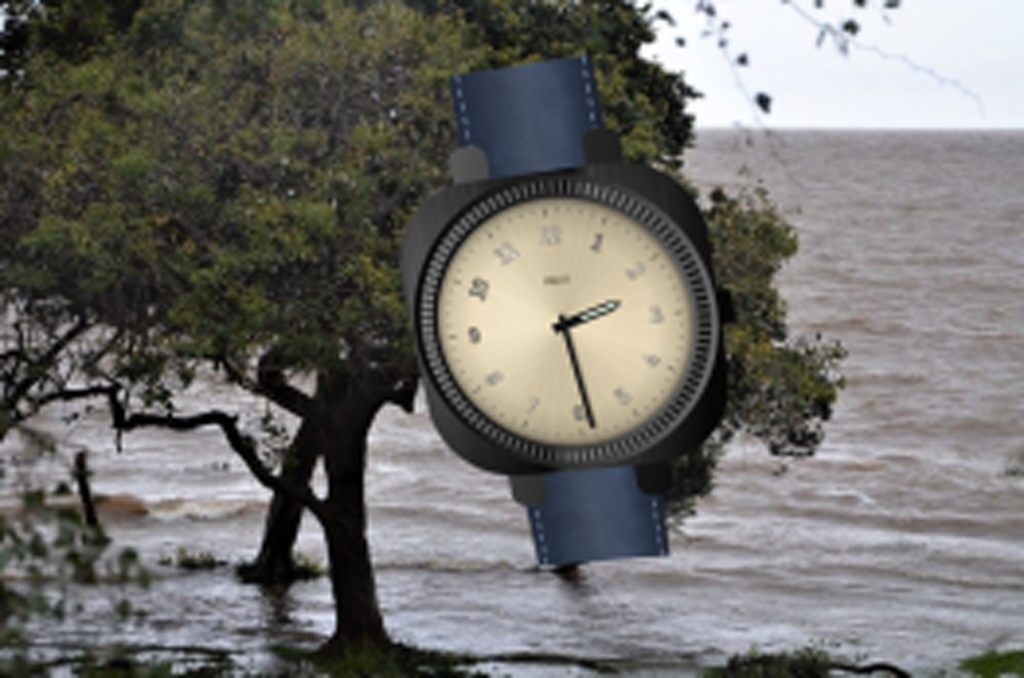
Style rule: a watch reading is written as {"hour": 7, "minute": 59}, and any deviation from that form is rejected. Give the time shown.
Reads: {"hour": 2, "minute": 29}
